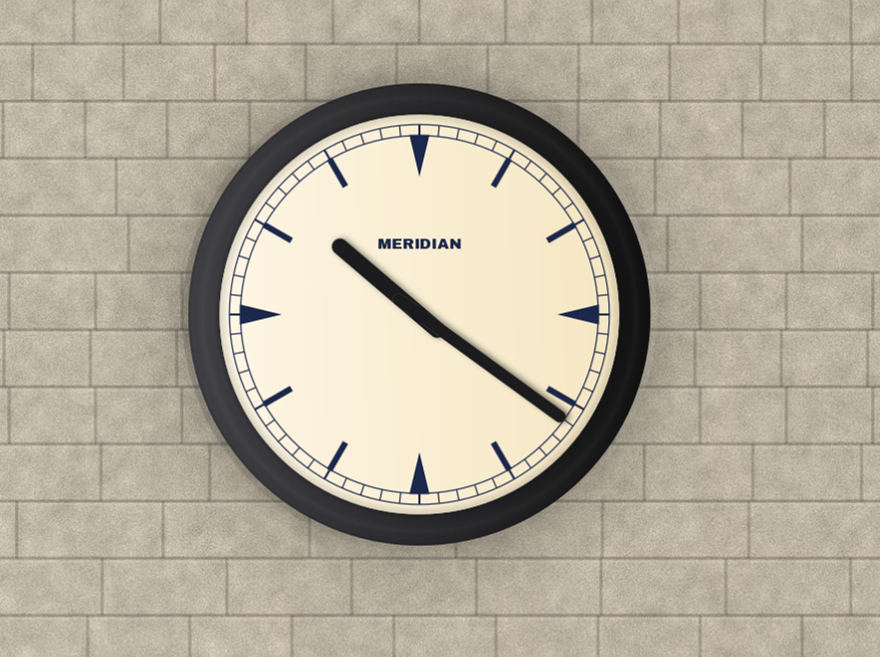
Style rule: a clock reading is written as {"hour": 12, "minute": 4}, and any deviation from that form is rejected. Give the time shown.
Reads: {"hour": 10, "minute": 21}
